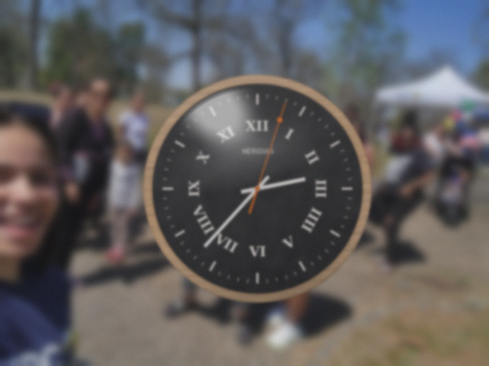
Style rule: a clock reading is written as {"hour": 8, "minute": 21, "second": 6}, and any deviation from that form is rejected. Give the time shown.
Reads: {"hour": 2, "minute": 37, "second": 3}
